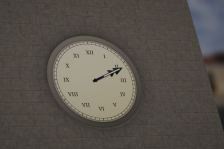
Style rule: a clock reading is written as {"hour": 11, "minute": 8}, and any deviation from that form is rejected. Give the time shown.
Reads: {"hour": 2, "minute": 11}
